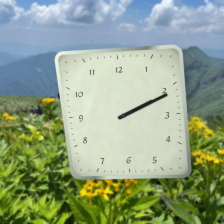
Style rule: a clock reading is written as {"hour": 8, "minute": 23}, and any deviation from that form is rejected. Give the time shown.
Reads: {"hour": 2, "minute": 11}
